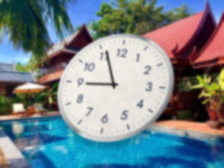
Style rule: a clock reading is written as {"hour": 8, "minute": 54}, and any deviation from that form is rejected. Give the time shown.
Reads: {"hour": 8, "minute": 56}
